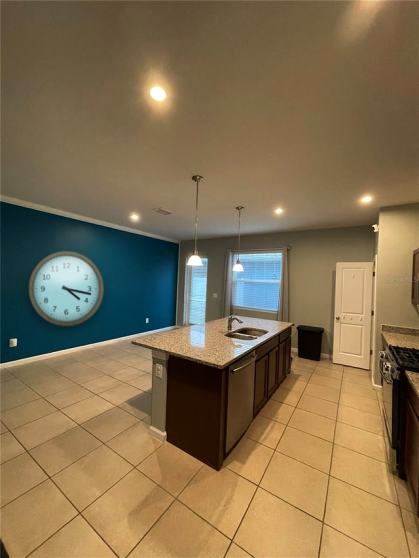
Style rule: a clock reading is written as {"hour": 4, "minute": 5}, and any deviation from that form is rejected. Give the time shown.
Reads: {"hour": 4, "minute": 17}
